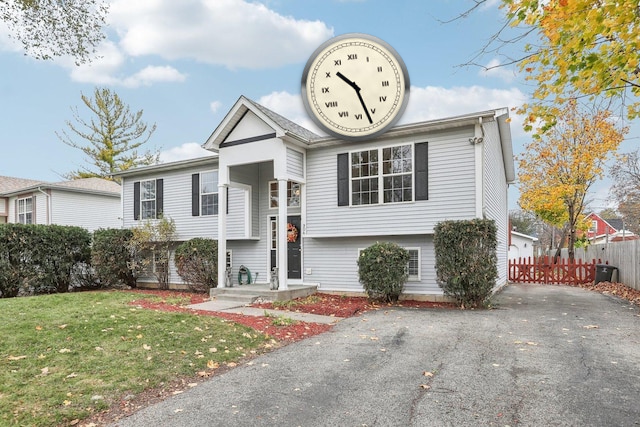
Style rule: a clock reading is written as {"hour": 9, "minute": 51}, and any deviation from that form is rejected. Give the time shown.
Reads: {"hour": 10, "minute": 27}
